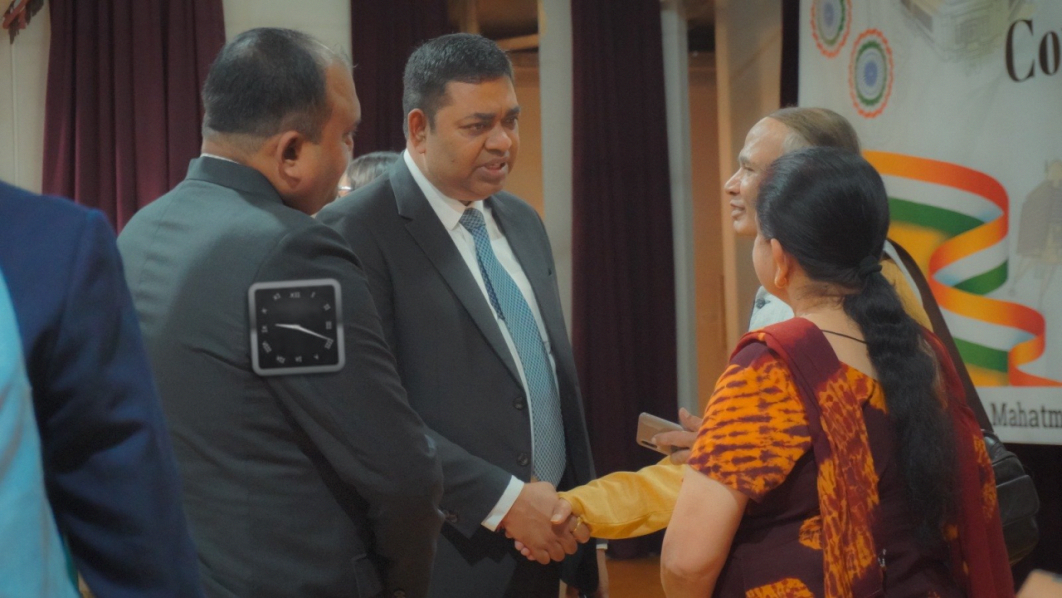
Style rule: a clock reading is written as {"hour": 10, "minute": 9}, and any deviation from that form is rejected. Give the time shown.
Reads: {"hour": 9, "minute": 19}
